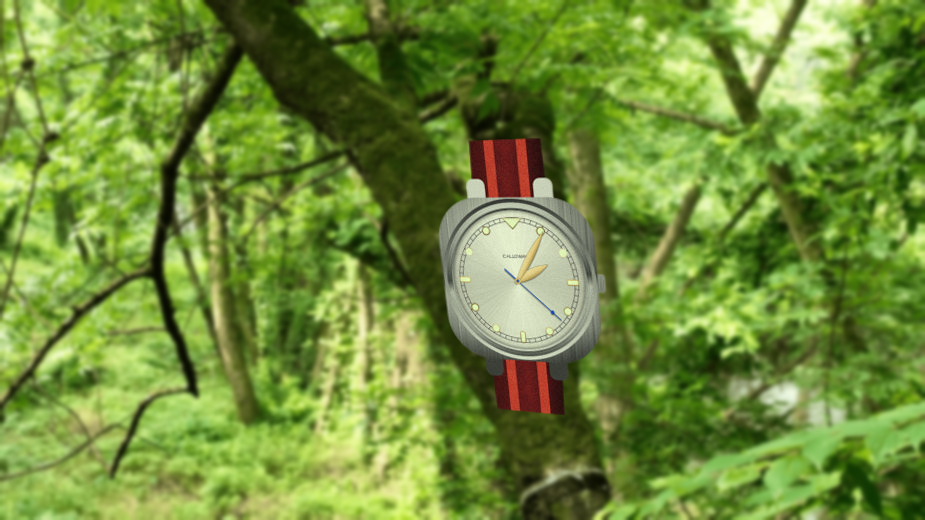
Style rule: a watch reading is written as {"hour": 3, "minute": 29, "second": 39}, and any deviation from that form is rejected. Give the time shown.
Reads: {"hour": 2, "minute": 5, "second": 22}
